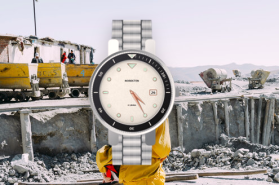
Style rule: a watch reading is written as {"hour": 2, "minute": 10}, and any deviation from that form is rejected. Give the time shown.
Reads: {"hour": 4, "minute": 25}
